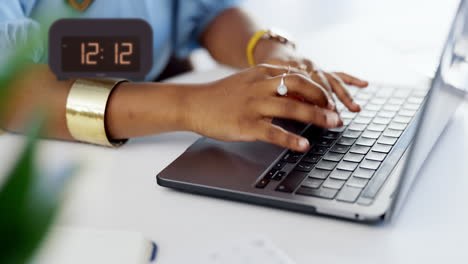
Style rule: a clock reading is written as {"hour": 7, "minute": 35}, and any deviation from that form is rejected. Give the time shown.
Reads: {"hour": 12, "minute": 12}
